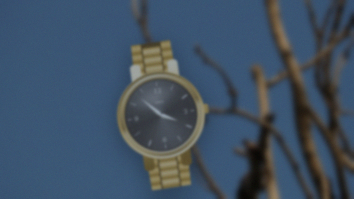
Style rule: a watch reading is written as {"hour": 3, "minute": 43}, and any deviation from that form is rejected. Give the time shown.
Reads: {"hour": 3, "minute": 53}
